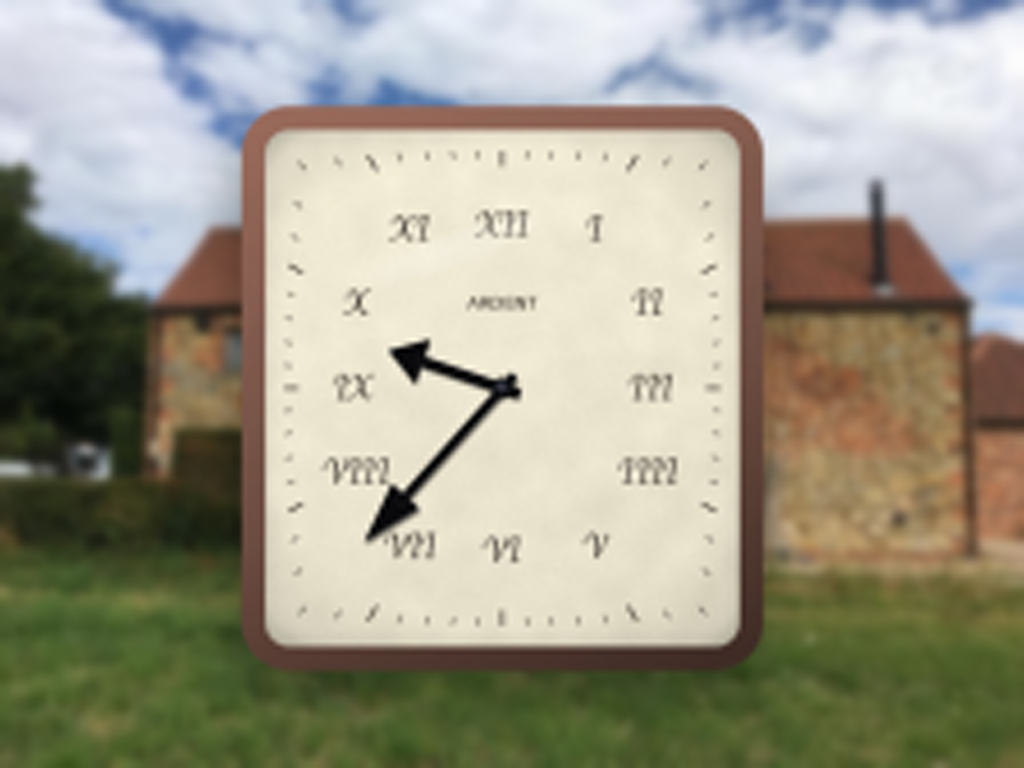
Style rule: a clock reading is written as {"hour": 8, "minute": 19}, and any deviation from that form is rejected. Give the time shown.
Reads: {"hour": 9, "minute": 37}
